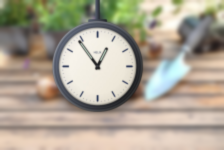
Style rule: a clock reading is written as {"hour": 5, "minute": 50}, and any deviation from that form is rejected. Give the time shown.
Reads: {"hour": 12, "minute": 54}
